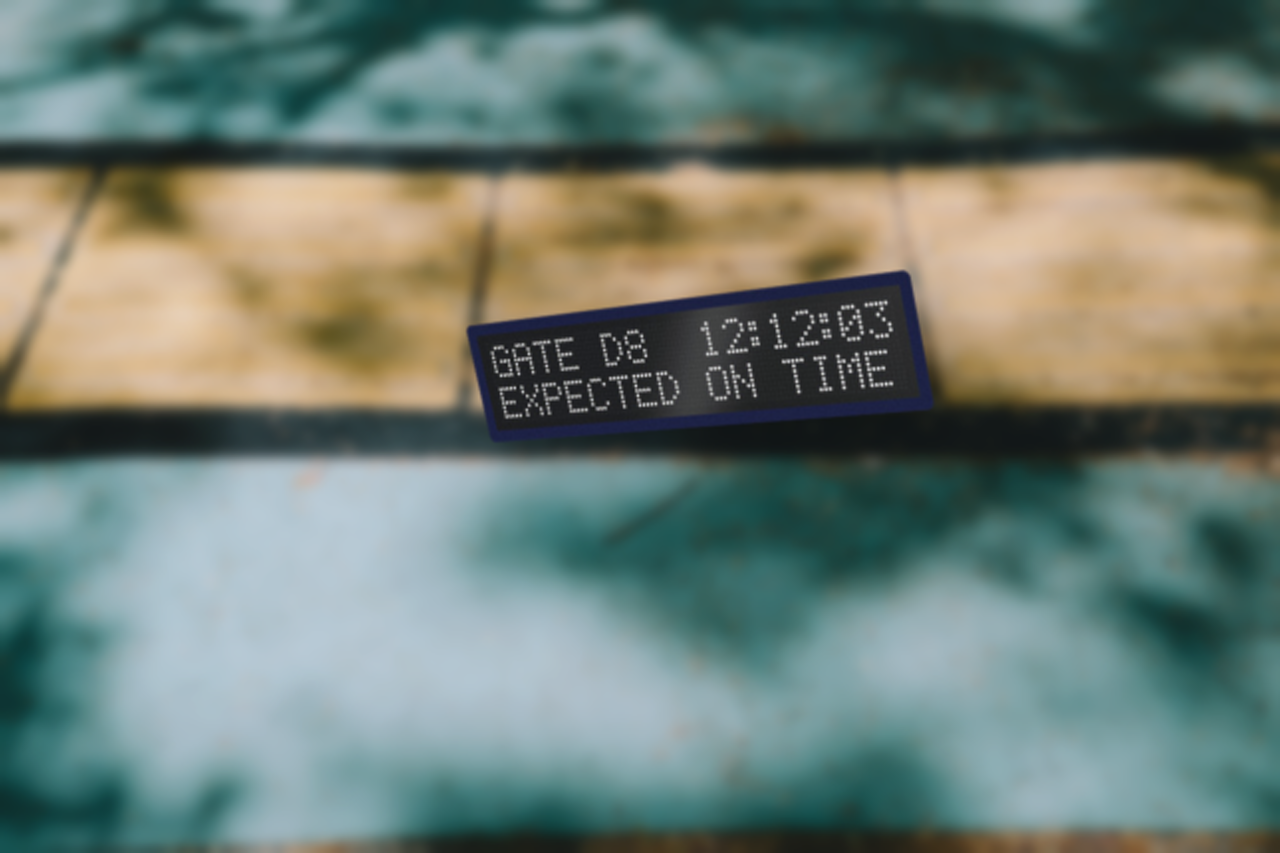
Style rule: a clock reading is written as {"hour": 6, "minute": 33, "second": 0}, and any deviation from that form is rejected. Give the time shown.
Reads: {"hour": 12, "minute": 12, "second": 3}
